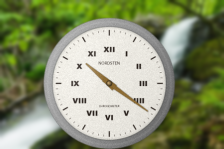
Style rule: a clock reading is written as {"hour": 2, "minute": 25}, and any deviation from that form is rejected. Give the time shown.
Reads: {"hour": 10, "minute": 21}
